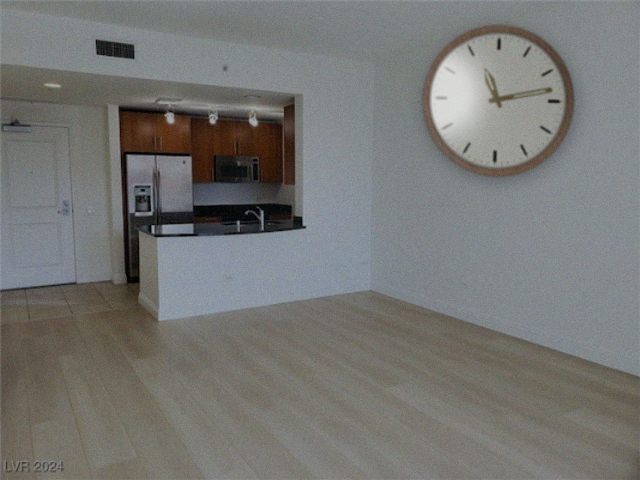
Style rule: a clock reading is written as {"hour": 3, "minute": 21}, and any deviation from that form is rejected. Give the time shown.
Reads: {"hour": 11, "minute": 13}
